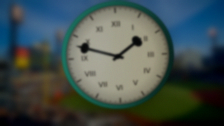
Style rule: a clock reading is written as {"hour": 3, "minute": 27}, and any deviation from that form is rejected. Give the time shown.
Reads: {"hour": 1, "minute": 48}
